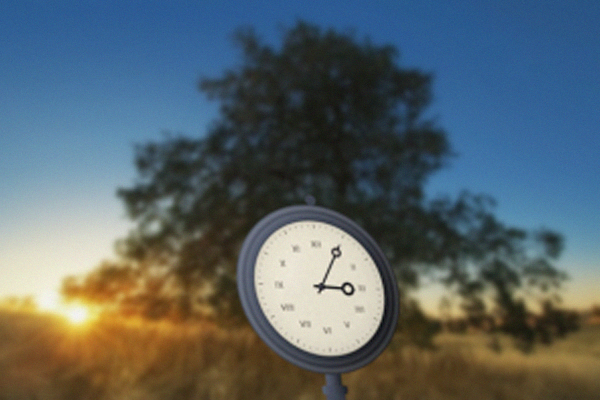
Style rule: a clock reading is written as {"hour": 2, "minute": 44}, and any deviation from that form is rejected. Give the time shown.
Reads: {"hour": 3, "minute": 5}
